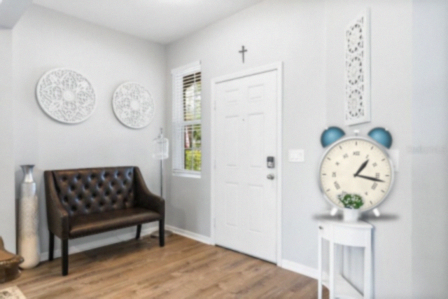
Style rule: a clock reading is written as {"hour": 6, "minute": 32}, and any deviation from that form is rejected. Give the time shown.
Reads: {"hour": 1, "minute": 17}
